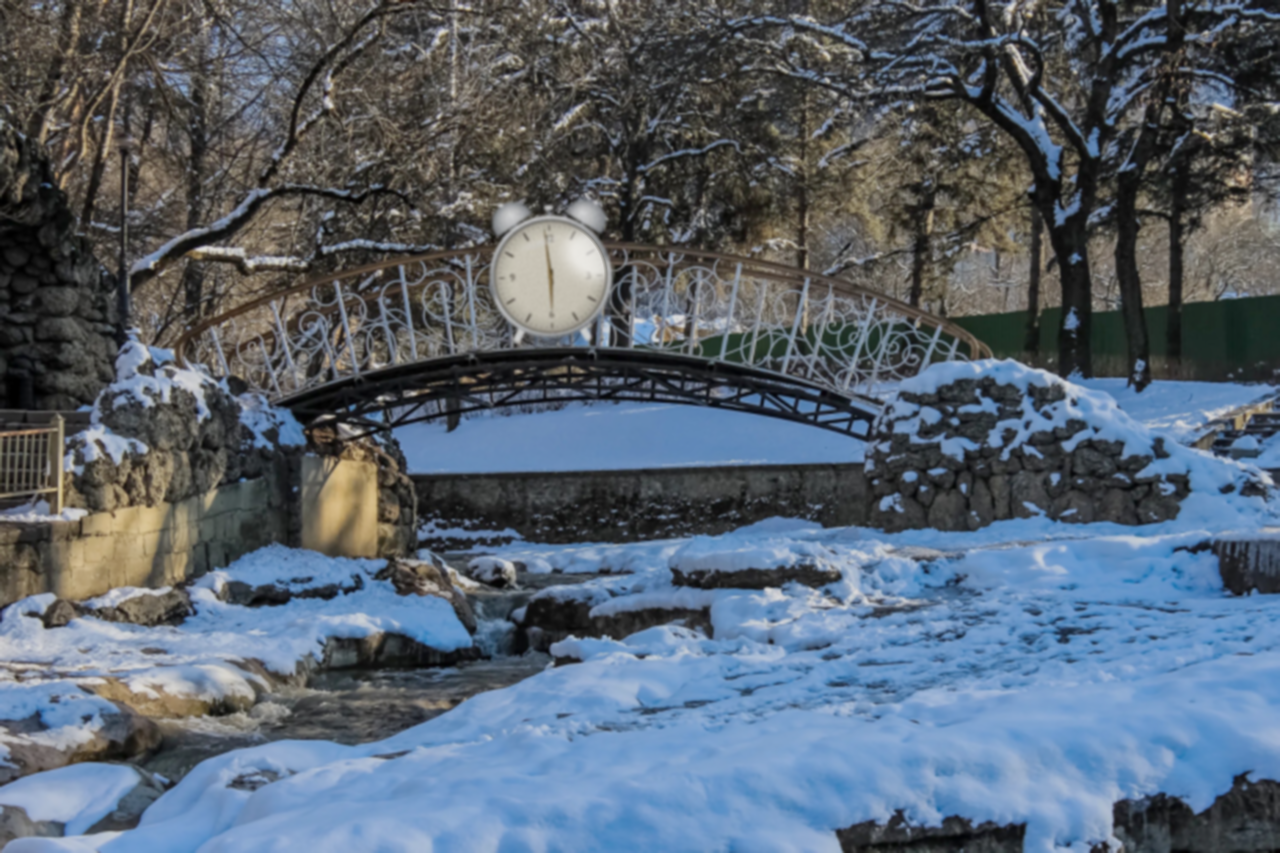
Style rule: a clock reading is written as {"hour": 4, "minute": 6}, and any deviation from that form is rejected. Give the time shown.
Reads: {"hour": 5, "minute": 59}
